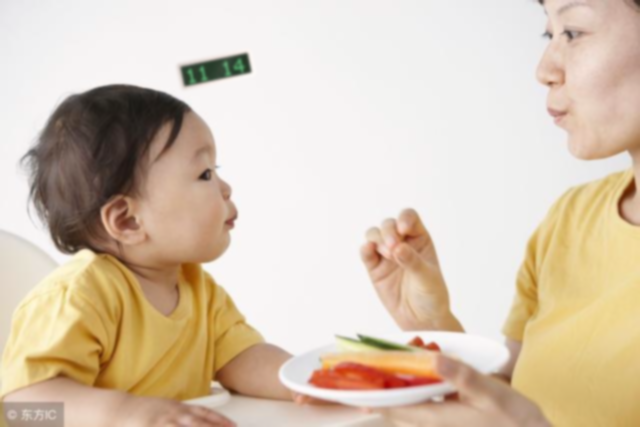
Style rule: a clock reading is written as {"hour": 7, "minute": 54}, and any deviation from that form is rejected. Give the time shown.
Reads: {"hour": 11, "minute": 14}
